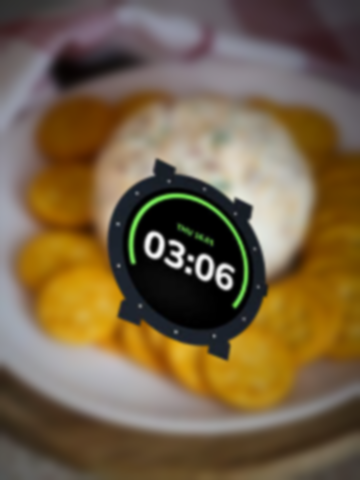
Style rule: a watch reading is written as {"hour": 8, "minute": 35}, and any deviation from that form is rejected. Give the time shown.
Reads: {"hour": 3, "minute": 6}
